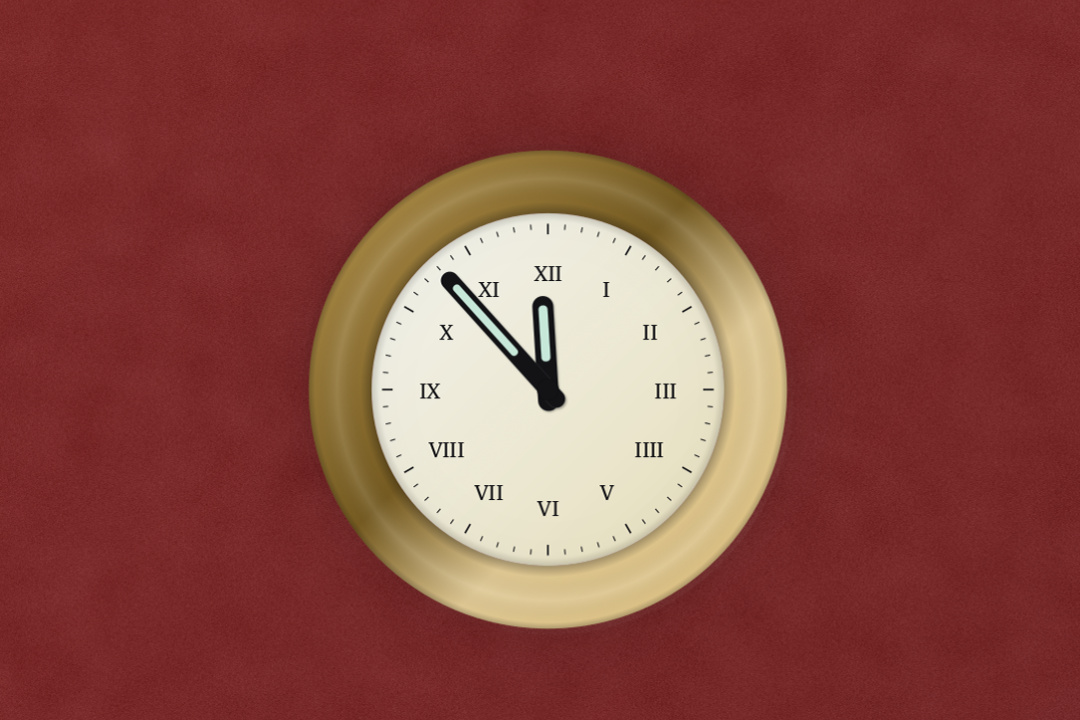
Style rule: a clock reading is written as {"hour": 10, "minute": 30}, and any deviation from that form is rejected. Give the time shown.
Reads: {"hour": 11, "minute": 53}
